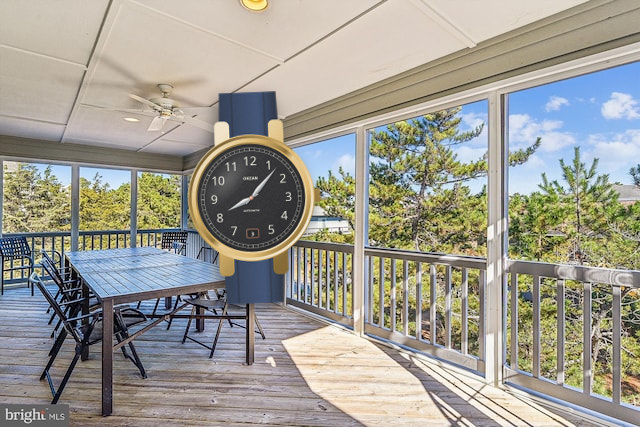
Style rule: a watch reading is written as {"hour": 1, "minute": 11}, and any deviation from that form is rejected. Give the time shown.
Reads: {"hour": 8, "minute": 7}
